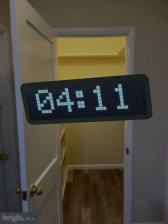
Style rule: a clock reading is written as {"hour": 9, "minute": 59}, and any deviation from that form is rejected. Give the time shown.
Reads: {"hour": 4, "minute": 11}
